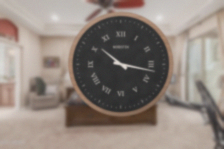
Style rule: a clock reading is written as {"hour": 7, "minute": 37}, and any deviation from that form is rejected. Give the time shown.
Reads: {"hour": 10, "minute": 17}
